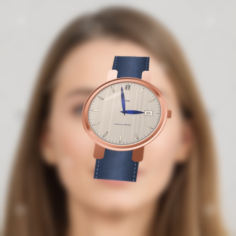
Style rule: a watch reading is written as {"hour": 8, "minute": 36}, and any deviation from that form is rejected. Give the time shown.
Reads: {"hour": 2, "minute": 58}
